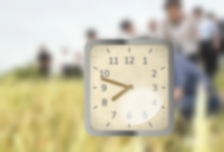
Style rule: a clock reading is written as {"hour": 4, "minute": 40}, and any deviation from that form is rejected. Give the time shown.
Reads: {"hour": 7, "minute": 48}
